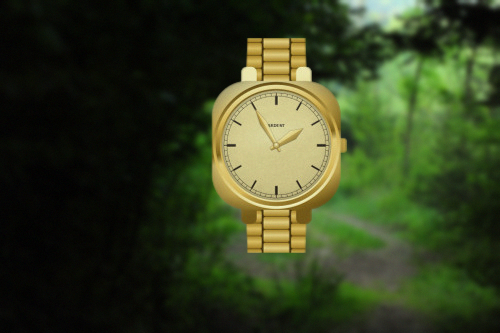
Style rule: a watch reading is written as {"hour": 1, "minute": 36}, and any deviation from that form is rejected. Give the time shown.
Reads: {"hour": 1, "minute": 55}
